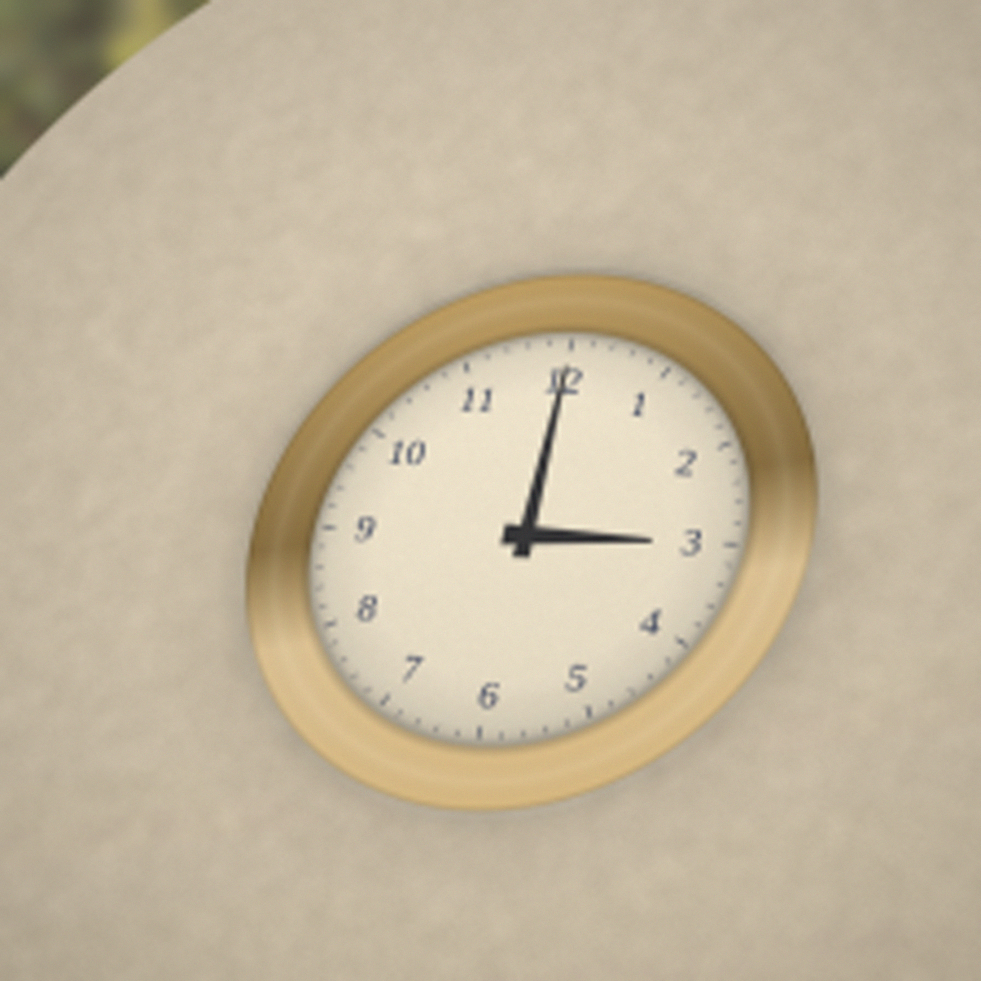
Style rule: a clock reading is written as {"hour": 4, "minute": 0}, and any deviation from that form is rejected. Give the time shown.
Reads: {"hour": 3, "minute": 0}
